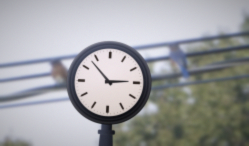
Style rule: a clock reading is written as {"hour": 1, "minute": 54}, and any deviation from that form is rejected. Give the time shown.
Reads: {"hour": 2, "minute": 53}
